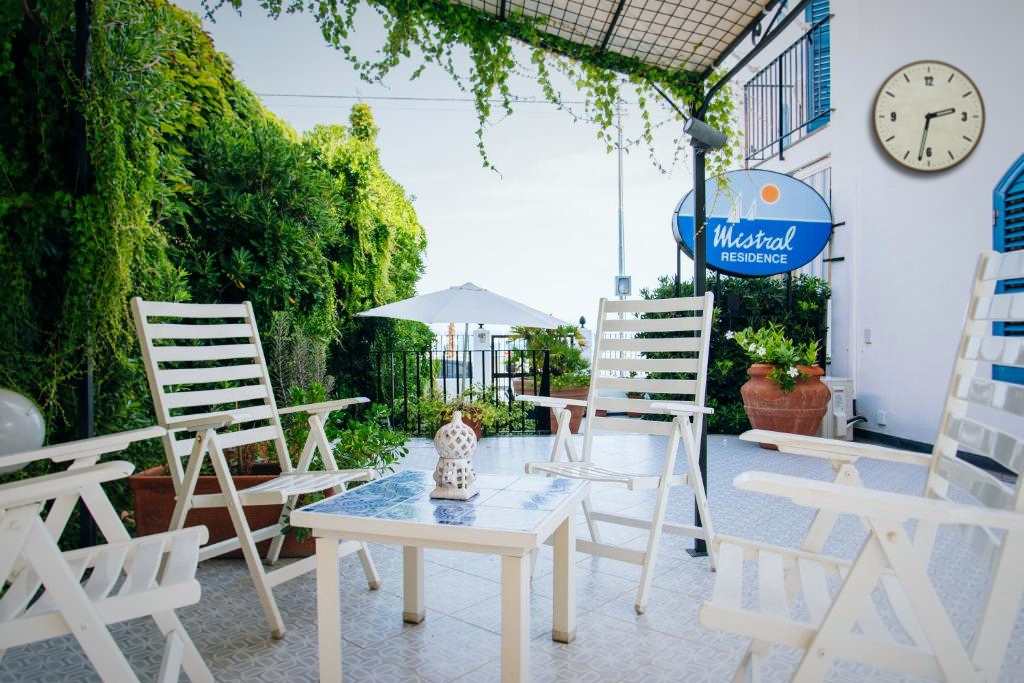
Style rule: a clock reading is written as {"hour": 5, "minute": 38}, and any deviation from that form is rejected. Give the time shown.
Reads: {"hour": 2, "minute": 32}
